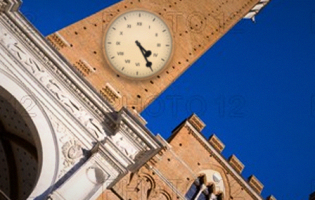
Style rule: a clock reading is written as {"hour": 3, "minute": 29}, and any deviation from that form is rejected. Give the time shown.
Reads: {"hour": 4, "minute": 25}
